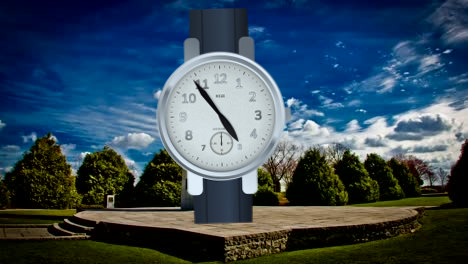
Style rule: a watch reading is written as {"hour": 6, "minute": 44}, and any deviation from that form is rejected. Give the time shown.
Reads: {"hour": 4, "minute": 54}
